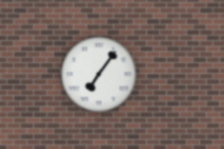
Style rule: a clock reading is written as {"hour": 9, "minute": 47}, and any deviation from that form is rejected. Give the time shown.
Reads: {"hour": 7, "minute": 6}
